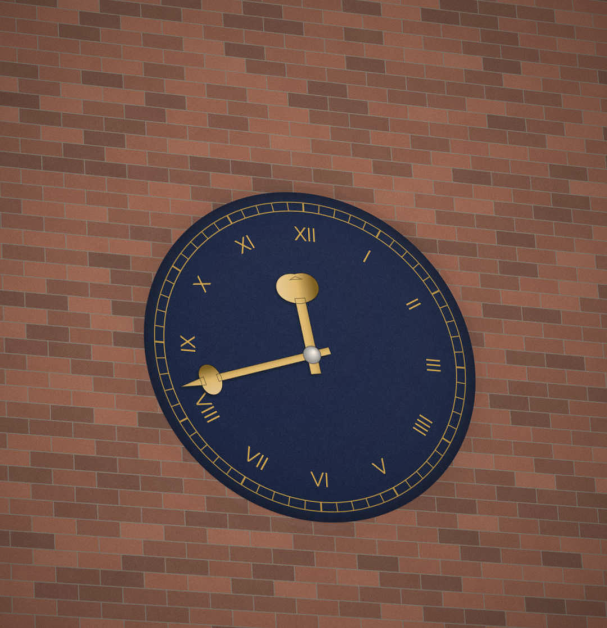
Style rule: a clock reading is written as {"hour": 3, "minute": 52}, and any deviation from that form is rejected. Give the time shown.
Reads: {"hour": 11, "minute": 42}
